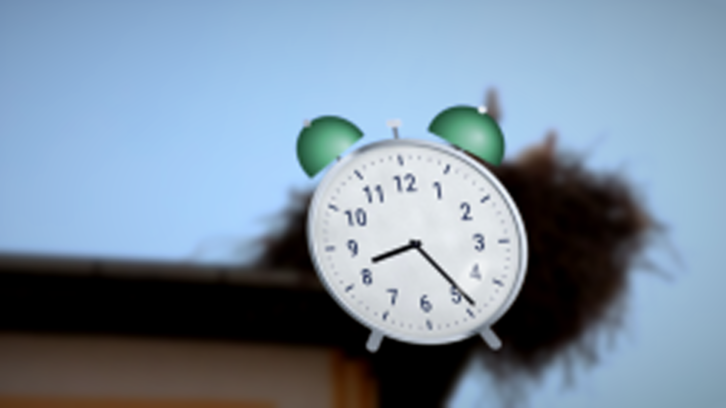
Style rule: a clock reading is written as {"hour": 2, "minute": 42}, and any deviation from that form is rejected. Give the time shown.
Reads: {"hour": 8, "minute": 24}
